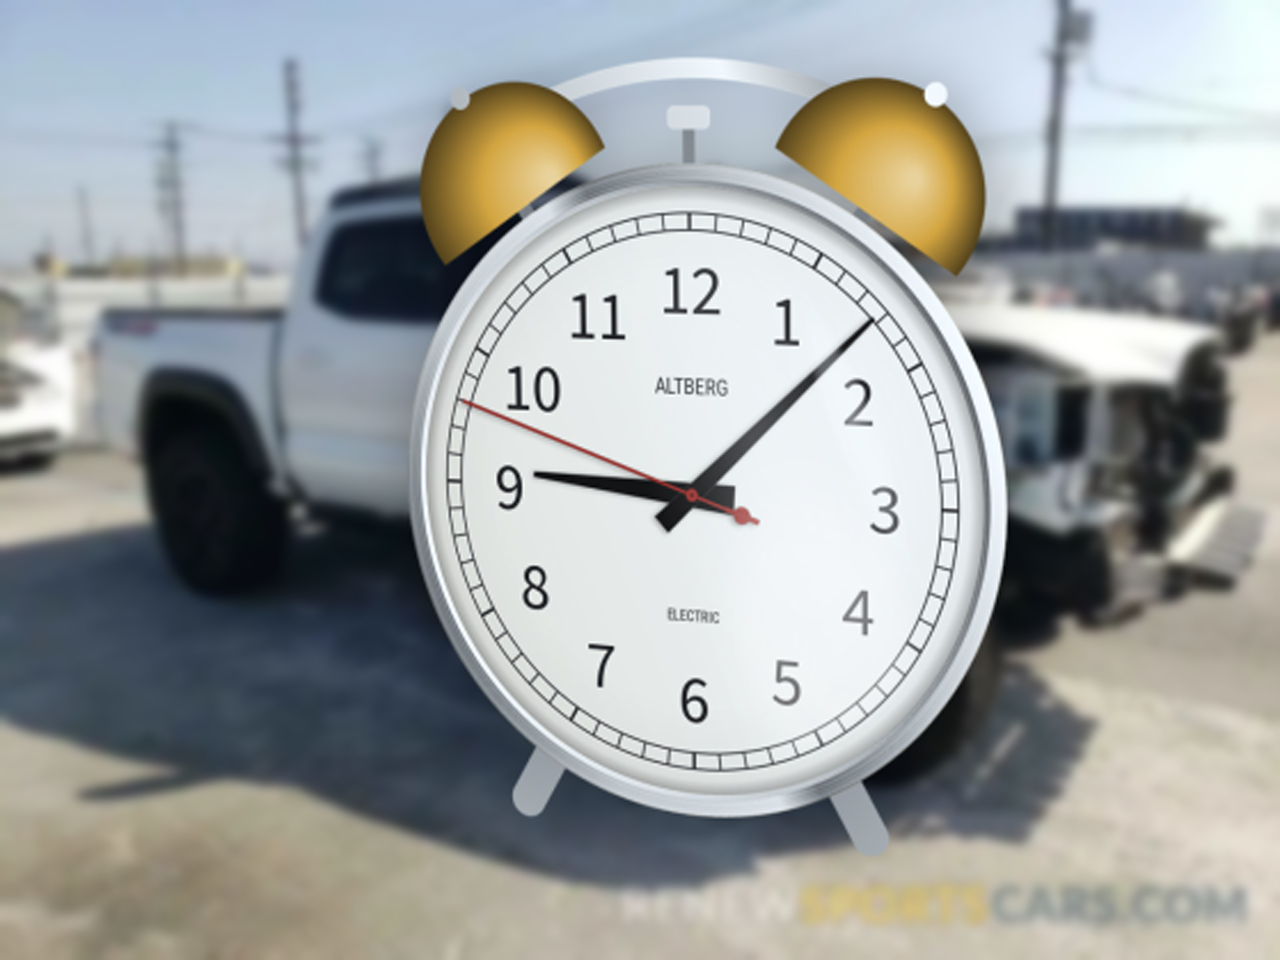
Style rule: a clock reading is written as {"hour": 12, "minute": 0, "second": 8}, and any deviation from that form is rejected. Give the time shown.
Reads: {"hour": 9, "minute": 7, "second": 48}
